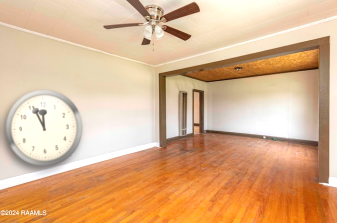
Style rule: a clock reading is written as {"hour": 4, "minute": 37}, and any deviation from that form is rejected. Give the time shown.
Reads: {"hour": 11, "minute": 56}
